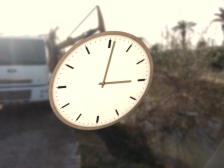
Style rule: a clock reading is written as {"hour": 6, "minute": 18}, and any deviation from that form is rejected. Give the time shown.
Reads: {"hour": 3, "minute": 1}
